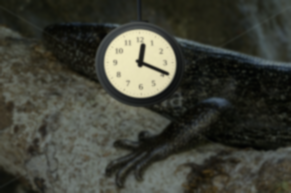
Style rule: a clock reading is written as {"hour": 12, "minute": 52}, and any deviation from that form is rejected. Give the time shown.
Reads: {"hour": 12, "minute": 19}
